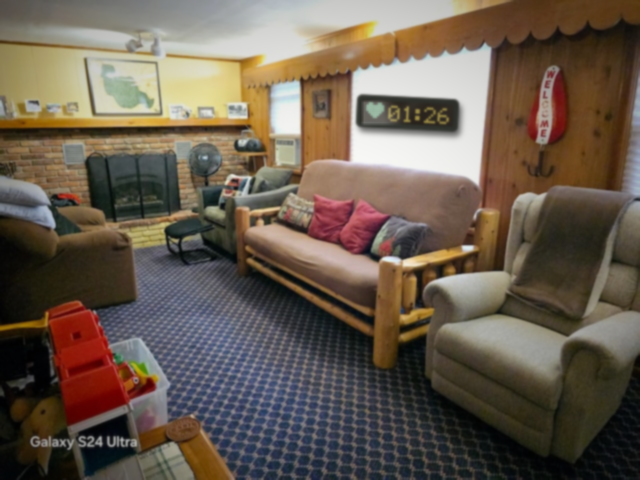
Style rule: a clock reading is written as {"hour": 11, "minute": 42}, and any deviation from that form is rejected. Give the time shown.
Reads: {"hour": 1, "minute": 26}
